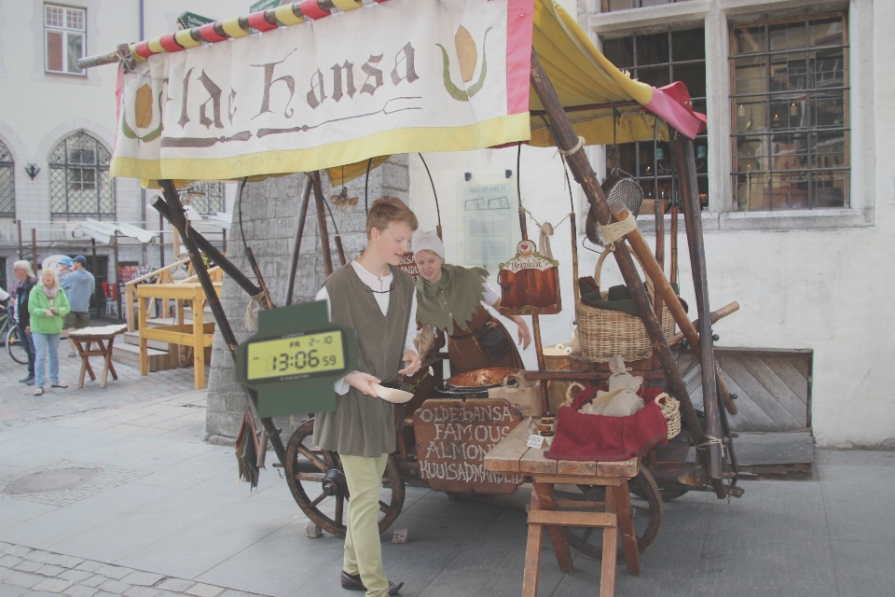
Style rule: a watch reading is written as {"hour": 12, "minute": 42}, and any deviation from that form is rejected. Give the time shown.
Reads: {"hour": 13, "minute": 6}
